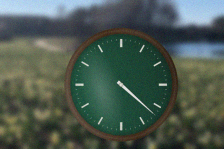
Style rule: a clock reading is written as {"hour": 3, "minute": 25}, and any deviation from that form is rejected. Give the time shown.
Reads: {"hour": 4, "minute": 22}
